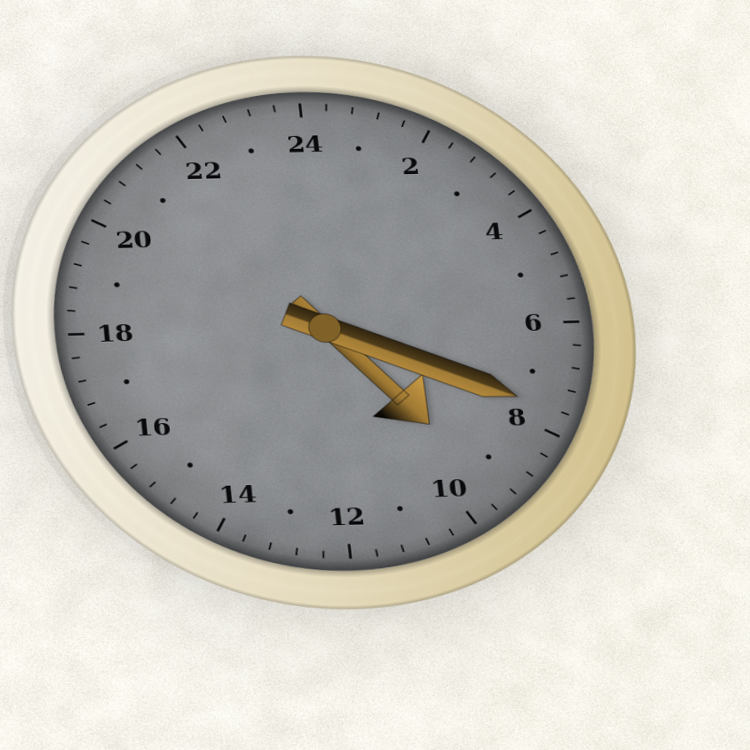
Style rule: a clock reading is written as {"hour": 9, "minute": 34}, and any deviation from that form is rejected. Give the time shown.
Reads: {"hour": 9, "minute": 19}
